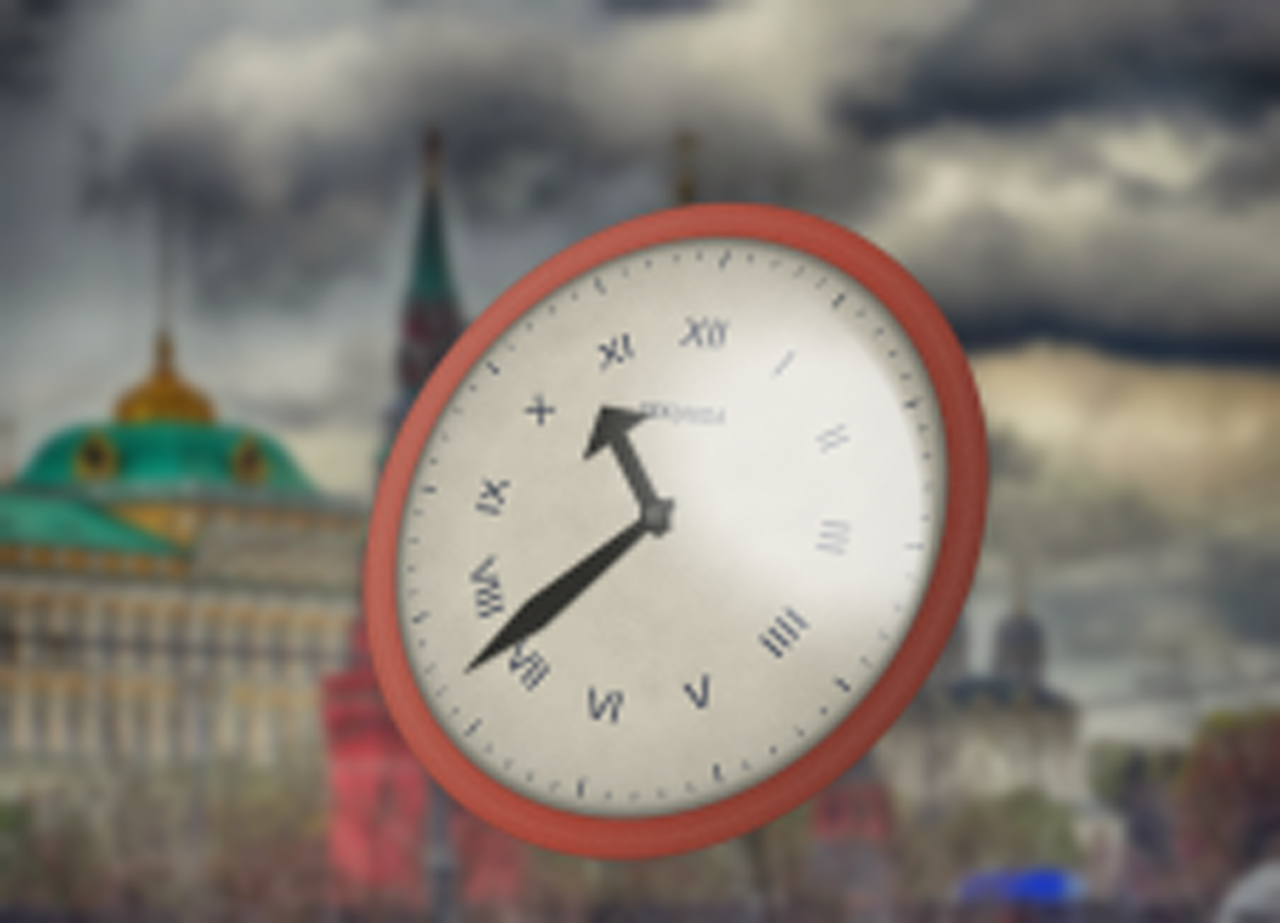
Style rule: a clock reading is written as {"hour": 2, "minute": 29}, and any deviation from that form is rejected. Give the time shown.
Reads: {"hour": 10, "minute": 37}
